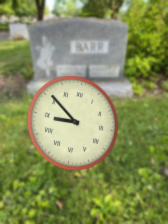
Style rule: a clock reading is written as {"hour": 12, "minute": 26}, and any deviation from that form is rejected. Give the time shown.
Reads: {"hour": 8, "minute": 51}
